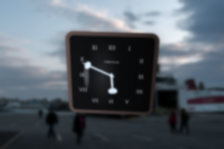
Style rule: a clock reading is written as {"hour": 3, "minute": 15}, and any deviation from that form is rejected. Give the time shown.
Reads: {"hour": 5, "minute": 49}
